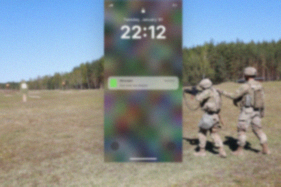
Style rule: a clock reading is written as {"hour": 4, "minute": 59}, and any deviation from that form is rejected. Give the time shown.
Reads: {"hour": 22, "minute": 12}
